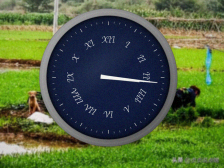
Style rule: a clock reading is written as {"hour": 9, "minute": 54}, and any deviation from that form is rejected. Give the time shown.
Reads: {"hour": 3, "minute": 16}
